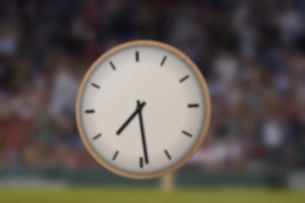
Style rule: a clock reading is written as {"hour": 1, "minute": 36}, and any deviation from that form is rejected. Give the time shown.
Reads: {"hour": 7, "minute": 29}
